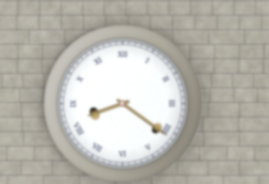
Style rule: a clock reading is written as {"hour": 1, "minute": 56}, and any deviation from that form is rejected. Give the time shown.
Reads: {"hour": 8, "minute": 21}
